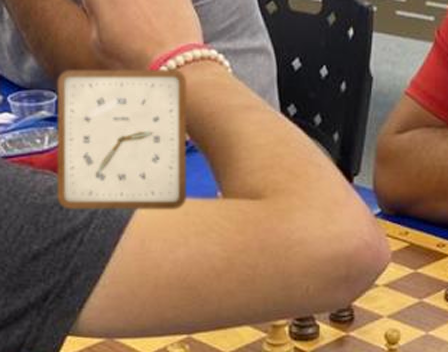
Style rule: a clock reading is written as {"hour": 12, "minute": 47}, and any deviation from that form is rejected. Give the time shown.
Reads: {"hour": 2, "minute": 36}
